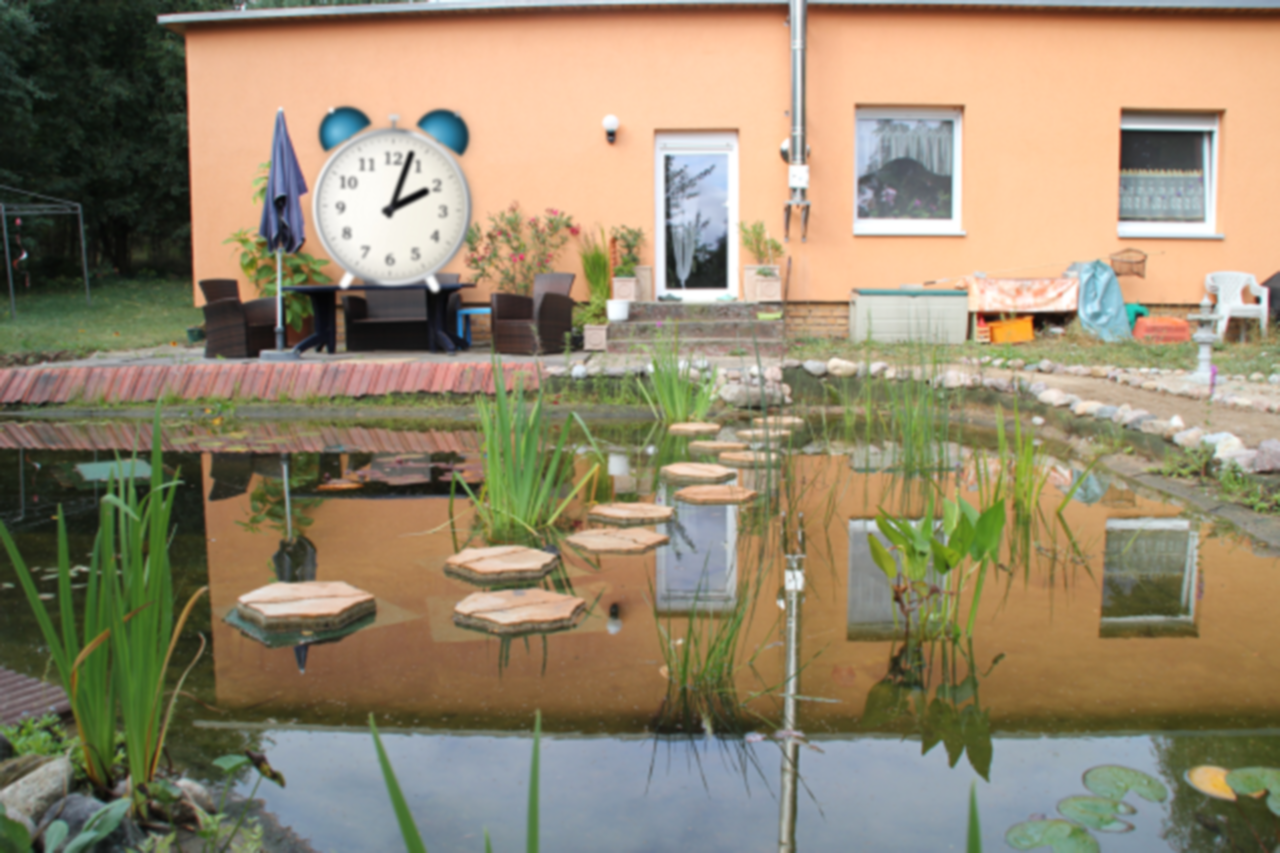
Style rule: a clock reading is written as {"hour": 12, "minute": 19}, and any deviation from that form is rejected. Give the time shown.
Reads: {"hour": 2, "minute": 3}
